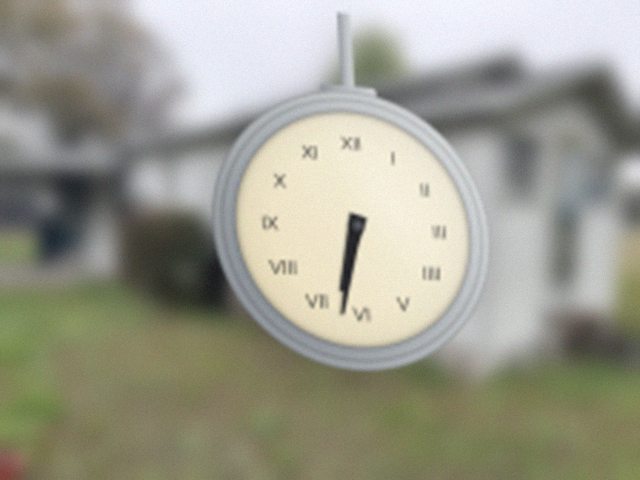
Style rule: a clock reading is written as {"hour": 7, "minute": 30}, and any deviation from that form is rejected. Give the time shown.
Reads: {"hour": 6, "minute": 32}
